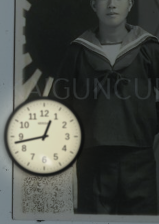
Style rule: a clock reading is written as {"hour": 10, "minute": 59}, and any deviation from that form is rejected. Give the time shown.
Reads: {"hour": 12, "minute": 43}
